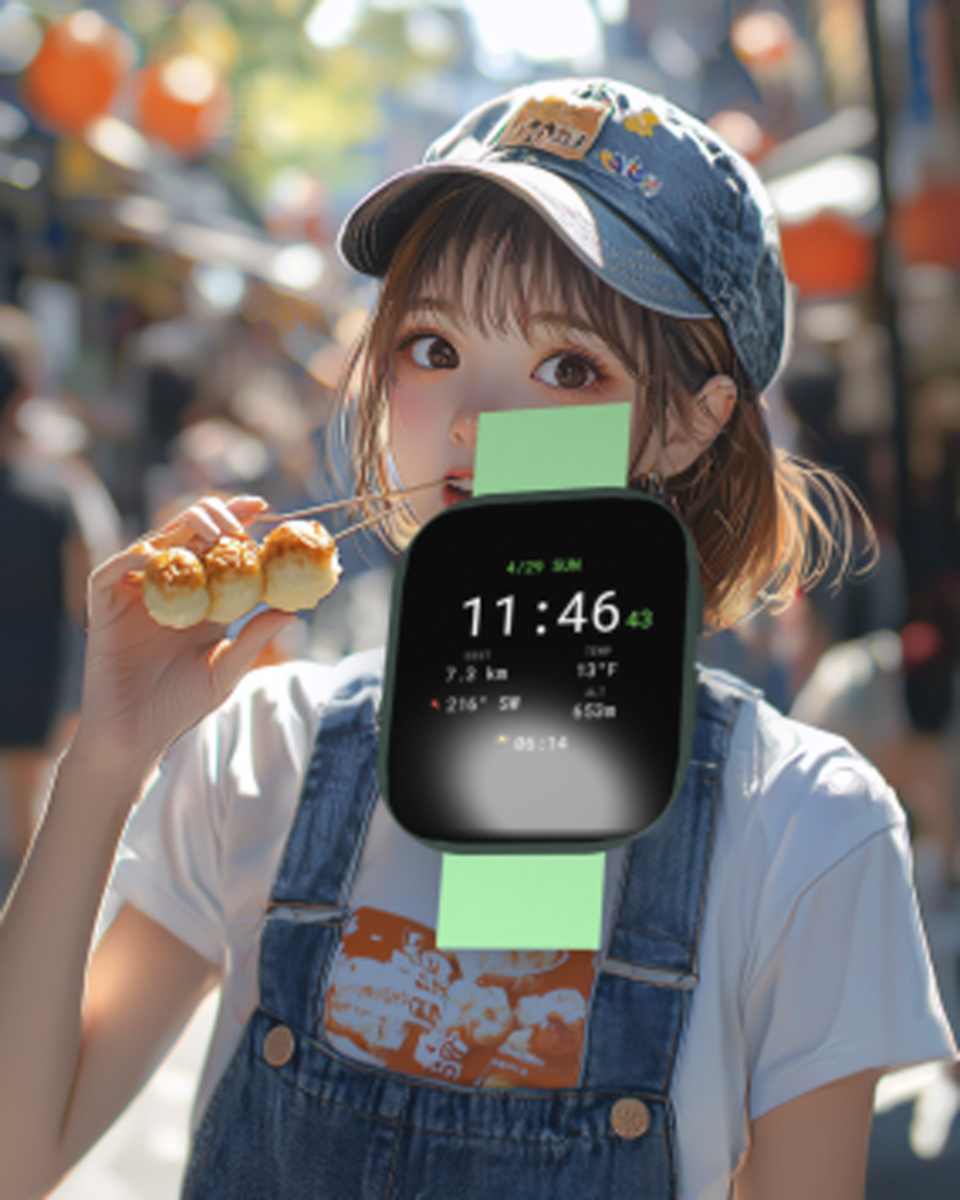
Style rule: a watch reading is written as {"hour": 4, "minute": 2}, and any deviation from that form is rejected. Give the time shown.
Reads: {"hour": 11, "minute": 46}
